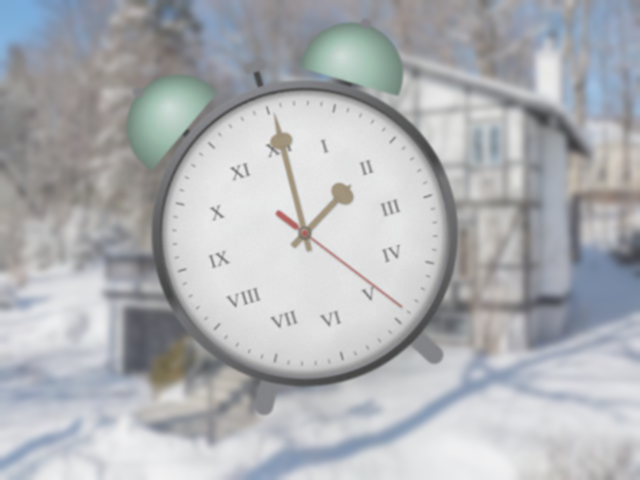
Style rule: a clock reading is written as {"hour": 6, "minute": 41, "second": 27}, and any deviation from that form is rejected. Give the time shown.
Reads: {"hour": 2, "minute": 0, "second": 24}
